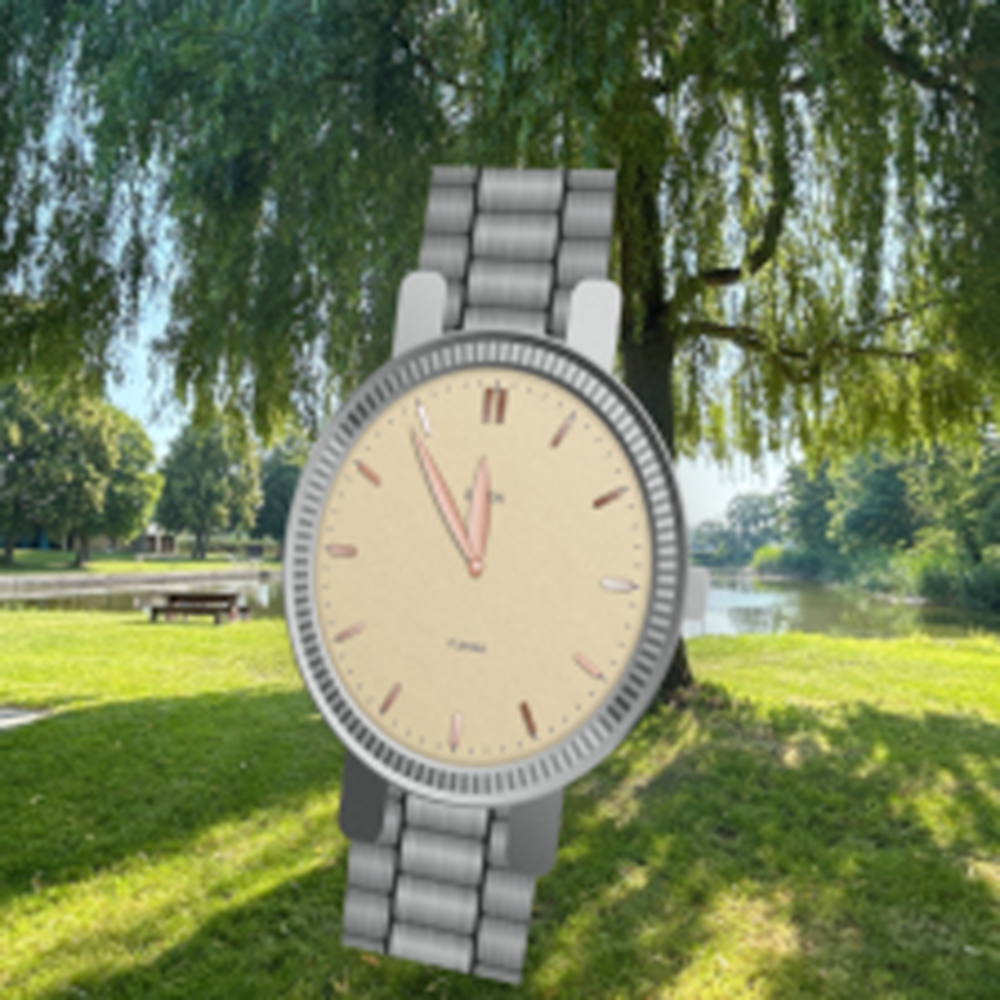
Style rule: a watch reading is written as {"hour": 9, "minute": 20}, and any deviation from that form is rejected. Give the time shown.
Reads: {"hour": 11, "minute": 54}
